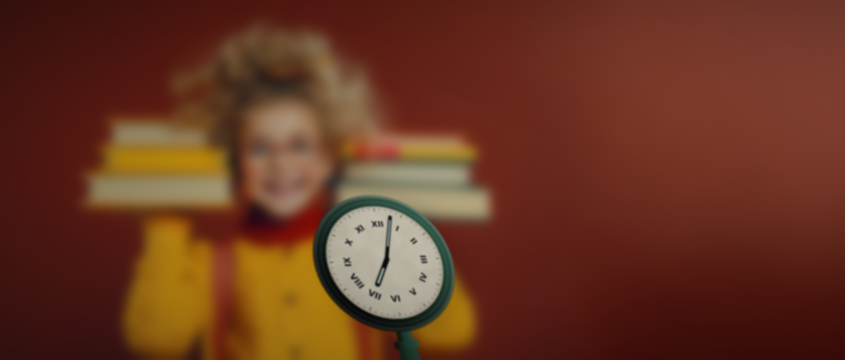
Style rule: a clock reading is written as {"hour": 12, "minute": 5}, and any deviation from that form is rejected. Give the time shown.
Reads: {"hour": 7, "minute": 3}
